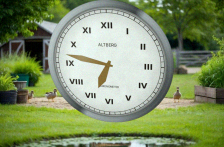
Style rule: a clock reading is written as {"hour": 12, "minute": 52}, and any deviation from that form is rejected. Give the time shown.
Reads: {"hour": 6, "minute": 47}
